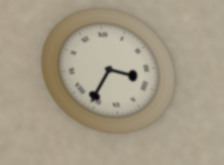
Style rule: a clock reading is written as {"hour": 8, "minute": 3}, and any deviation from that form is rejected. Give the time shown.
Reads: {"hour": 3, "minute": 36}
